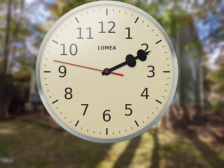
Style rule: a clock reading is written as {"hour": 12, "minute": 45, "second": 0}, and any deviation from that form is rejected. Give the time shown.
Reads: {"hour": 2, "minute": 10, "second": 47}
